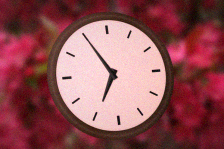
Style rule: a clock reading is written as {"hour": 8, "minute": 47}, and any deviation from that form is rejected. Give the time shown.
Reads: {"hour": 6, "minute": 55}
